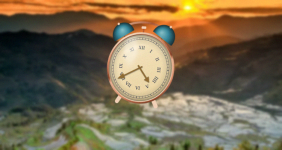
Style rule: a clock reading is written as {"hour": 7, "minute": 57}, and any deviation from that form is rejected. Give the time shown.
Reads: {"hour": 4, "minute": 40}
